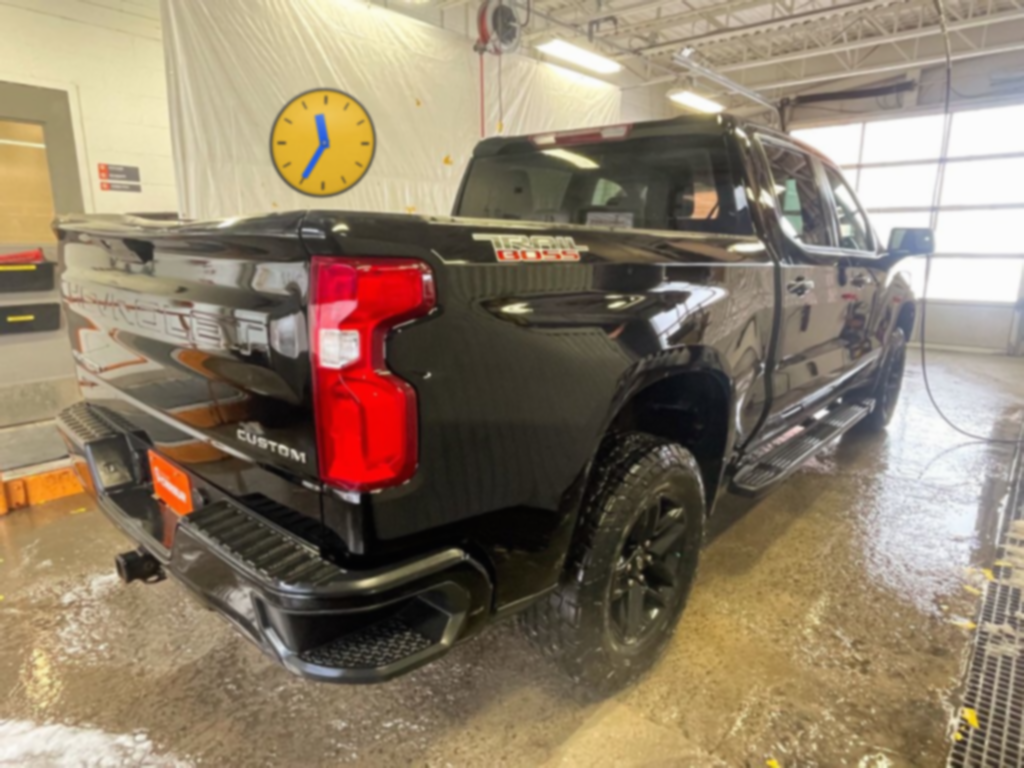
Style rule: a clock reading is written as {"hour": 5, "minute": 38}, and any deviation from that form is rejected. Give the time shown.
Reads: {"hour": 11, "minute": 35}
